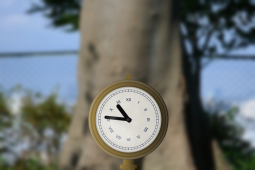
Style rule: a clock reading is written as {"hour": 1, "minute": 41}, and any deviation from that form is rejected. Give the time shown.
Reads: {"hour": 10, "minute": 46}
